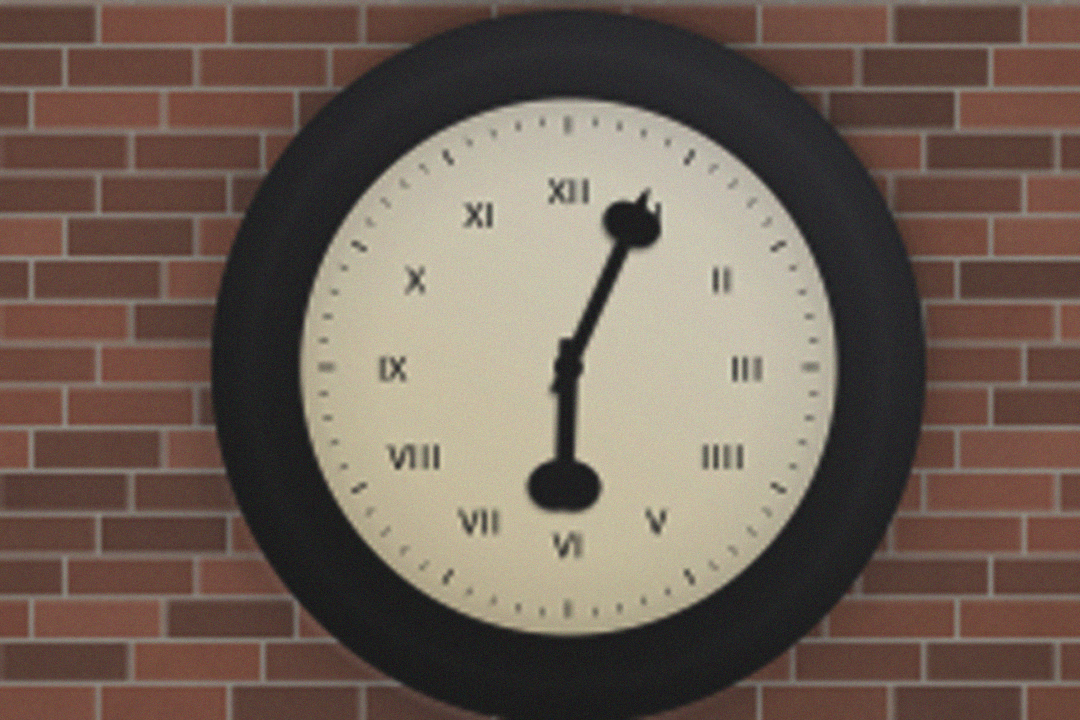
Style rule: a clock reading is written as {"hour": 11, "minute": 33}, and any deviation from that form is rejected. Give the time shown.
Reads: {"hour": 6, "minute": 4}
